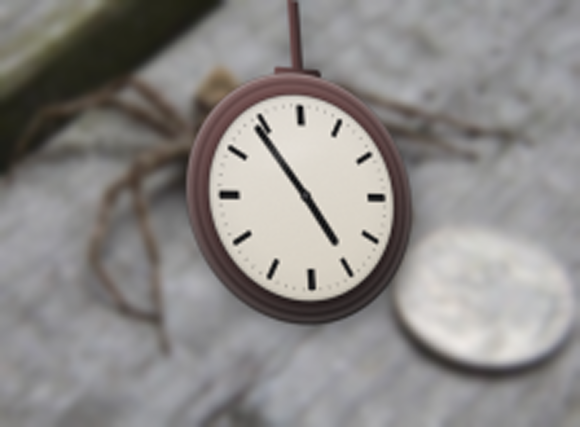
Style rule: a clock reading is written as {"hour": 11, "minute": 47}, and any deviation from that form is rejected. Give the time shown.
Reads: {"hour": 4, "minute": 54}
